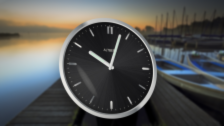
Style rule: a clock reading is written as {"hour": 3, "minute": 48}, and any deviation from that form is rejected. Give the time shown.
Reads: {"hour": 10, "minute": 3}
